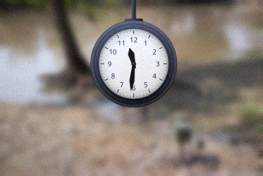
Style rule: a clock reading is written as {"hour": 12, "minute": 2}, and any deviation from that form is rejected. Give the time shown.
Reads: {"hour": 11, "minute": 31}
